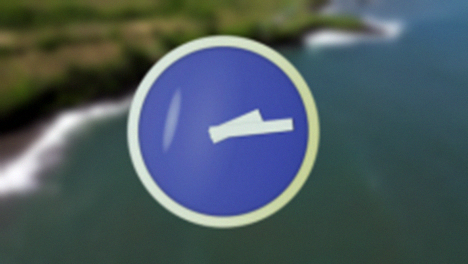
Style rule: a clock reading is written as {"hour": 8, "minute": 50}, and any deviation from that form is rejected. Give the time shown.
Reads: {"hour": 2, "minute": 14}
